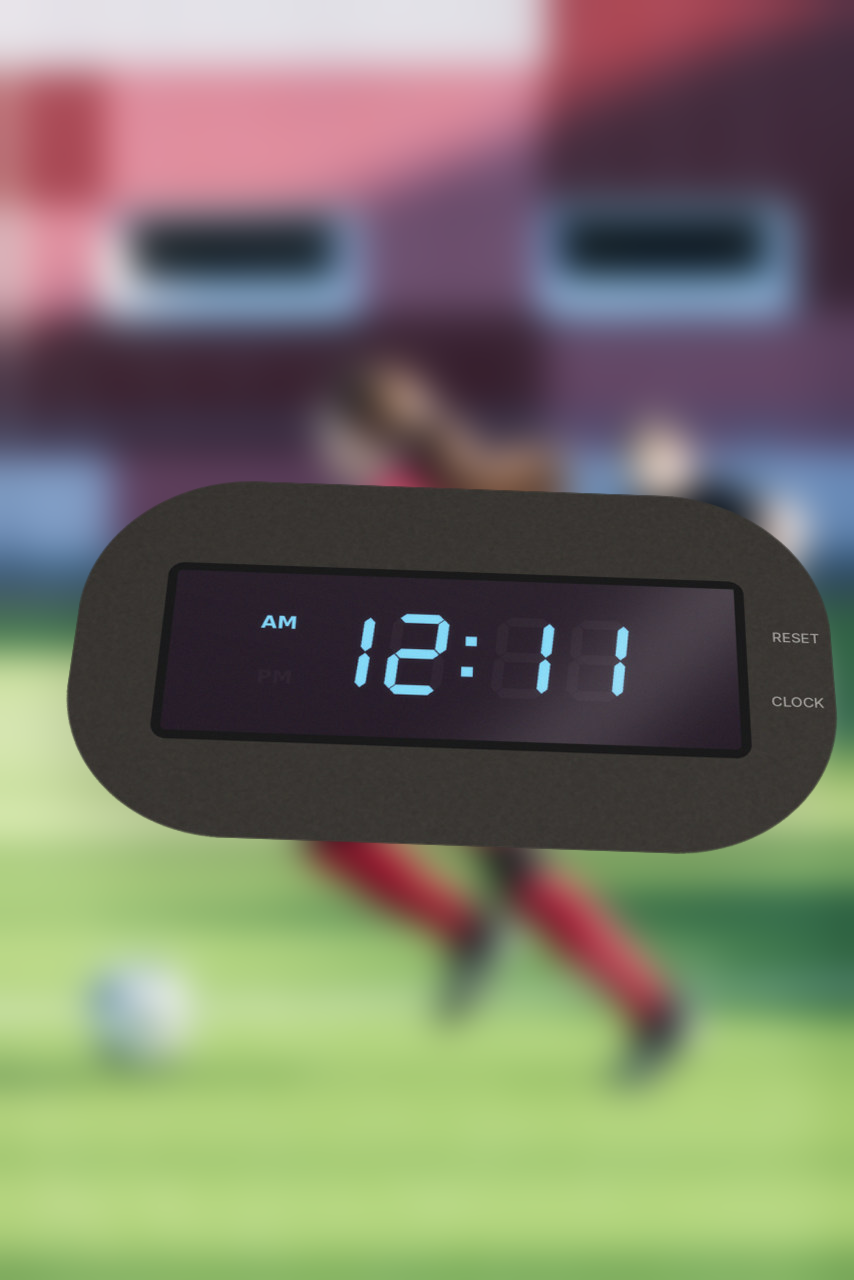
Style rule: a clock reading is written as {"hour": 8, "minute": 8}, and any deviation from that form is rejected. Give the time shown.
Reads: {"hour": 12, "minute": 11}
